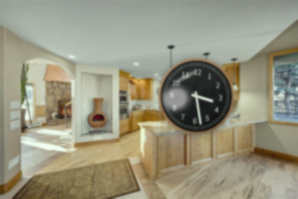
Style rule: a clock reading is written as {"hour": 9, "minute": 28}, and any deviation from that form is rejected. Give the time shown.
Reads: {"hour": 3, "minute": 28}
